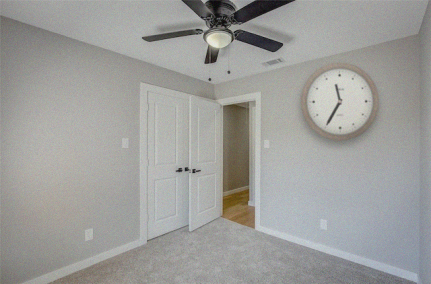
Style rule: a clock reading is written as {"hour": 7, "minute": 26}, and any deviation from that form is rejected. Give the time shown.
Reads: {"hour": 11, "minute": 35}
